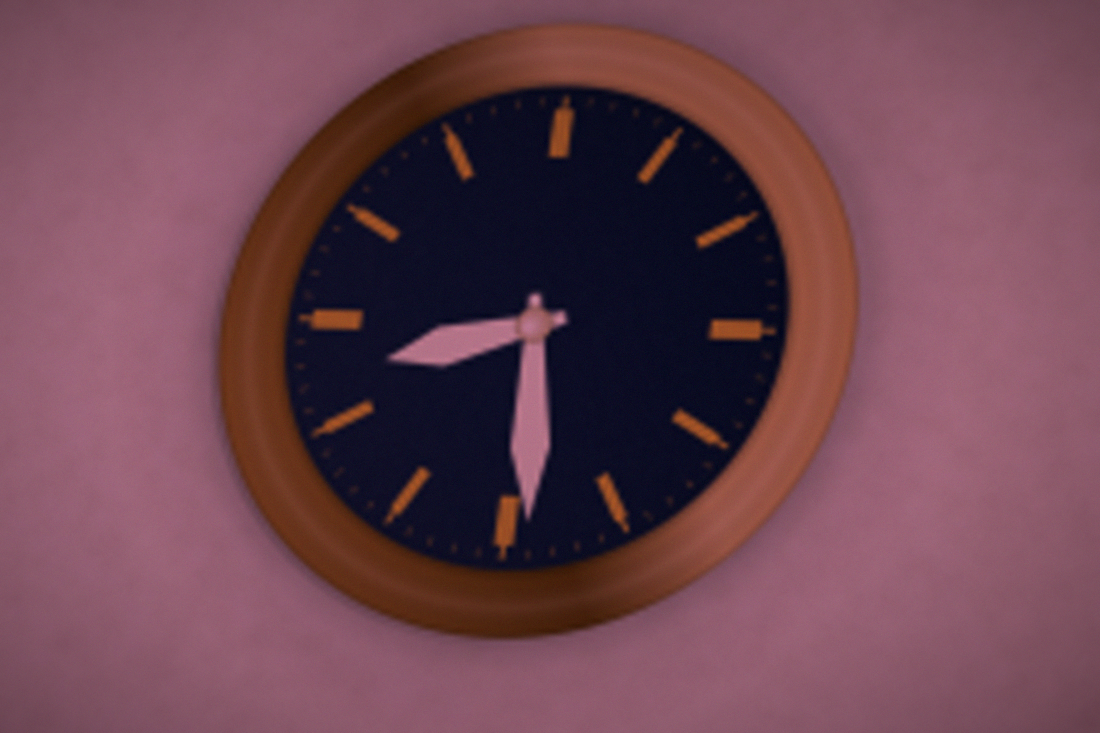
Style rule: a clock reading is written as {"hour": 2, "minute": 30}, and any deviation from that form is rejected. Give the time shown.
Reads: {"hour": 8, "minute": 29}
